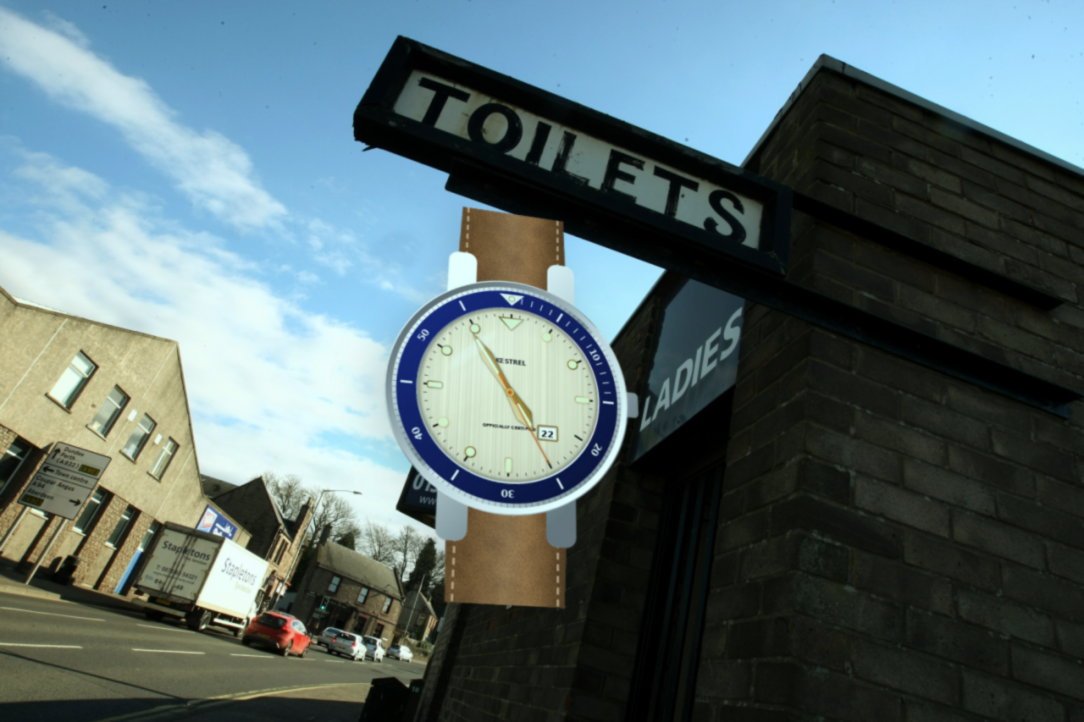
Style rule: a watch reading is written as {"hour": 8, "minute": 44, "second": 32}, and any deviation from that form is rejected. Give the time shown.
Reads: {"hour": 4, "minute": 54, "second": 25}
